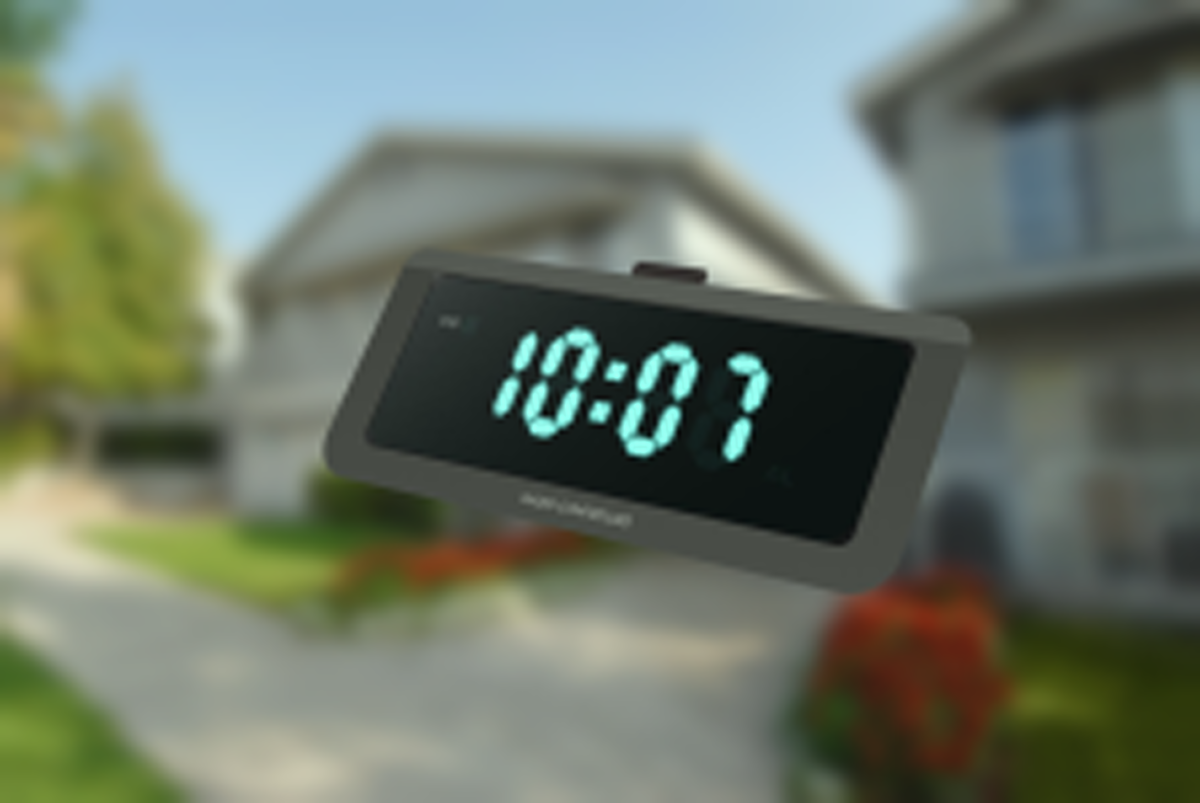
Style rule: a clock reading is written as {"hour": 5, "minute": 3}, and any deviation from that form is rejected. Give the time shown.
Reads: {"hour": 10, "minute": 7}
